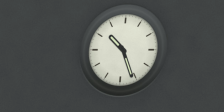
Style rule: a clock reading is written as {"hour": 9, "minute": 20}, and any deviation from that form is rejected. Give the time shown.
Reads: {"hour": 10, "minute": 26}
